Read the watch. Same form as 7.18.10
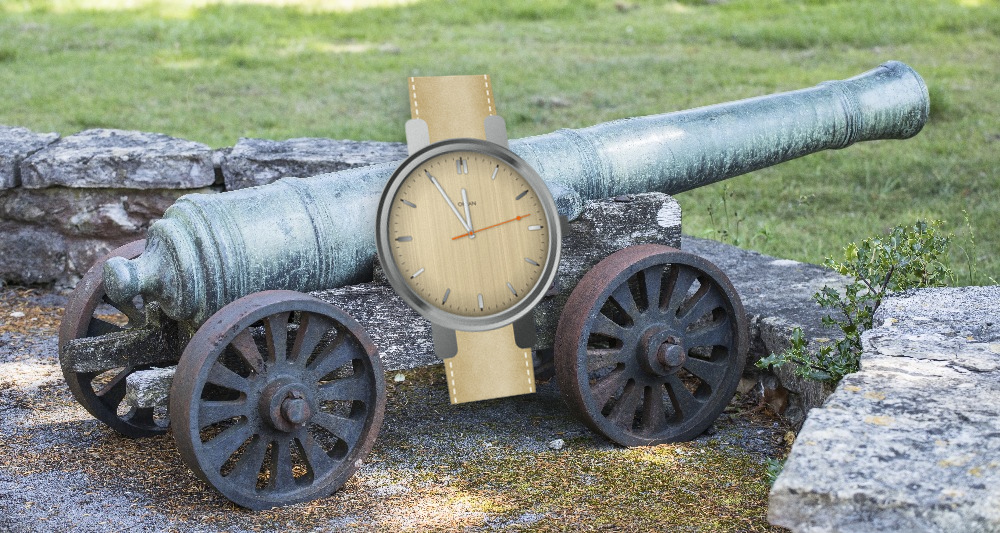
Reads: 11.55.13
